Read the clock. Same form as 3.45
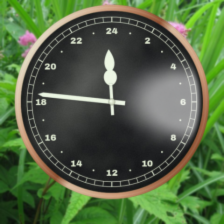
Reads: 23.46
